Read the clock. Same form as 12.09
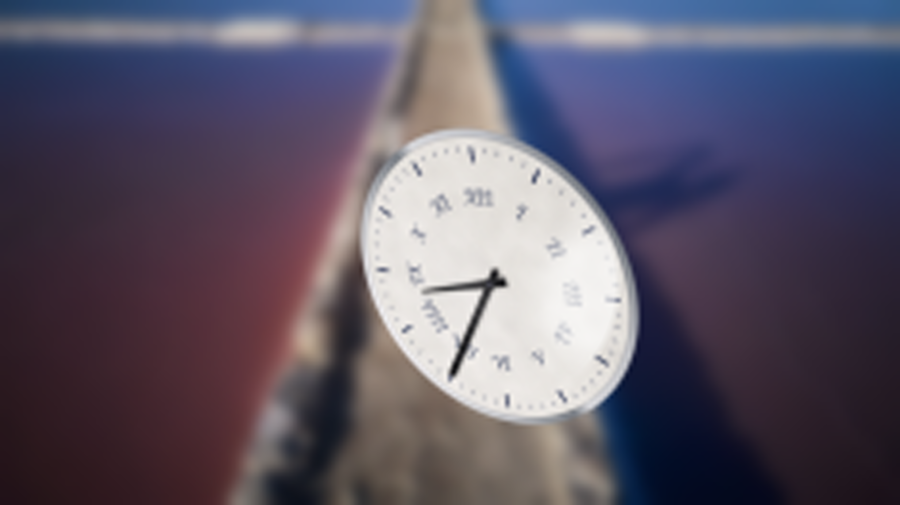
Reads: 8.35
